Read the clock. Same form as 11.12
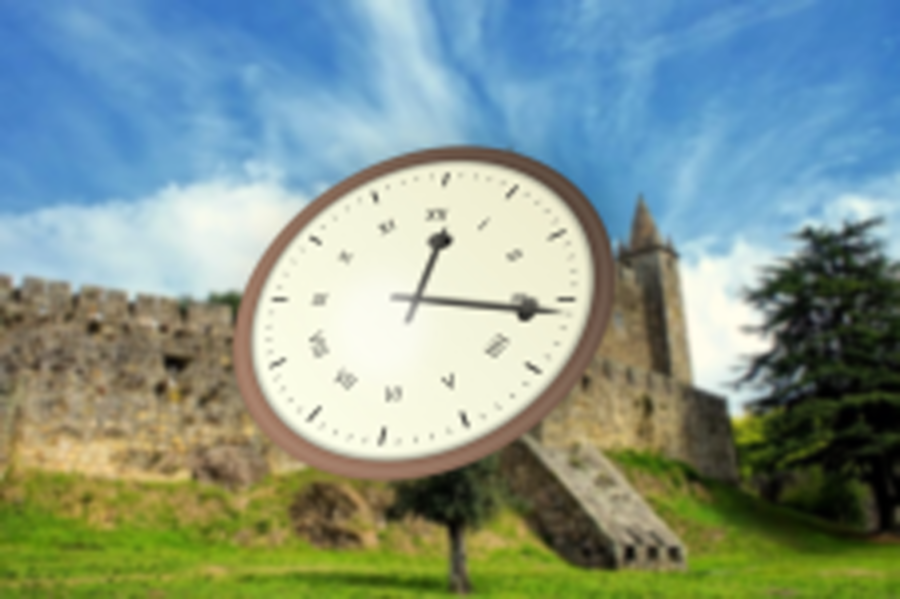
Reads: 12.16
